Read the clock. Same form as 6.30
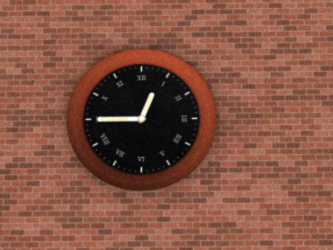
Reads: 12.45
